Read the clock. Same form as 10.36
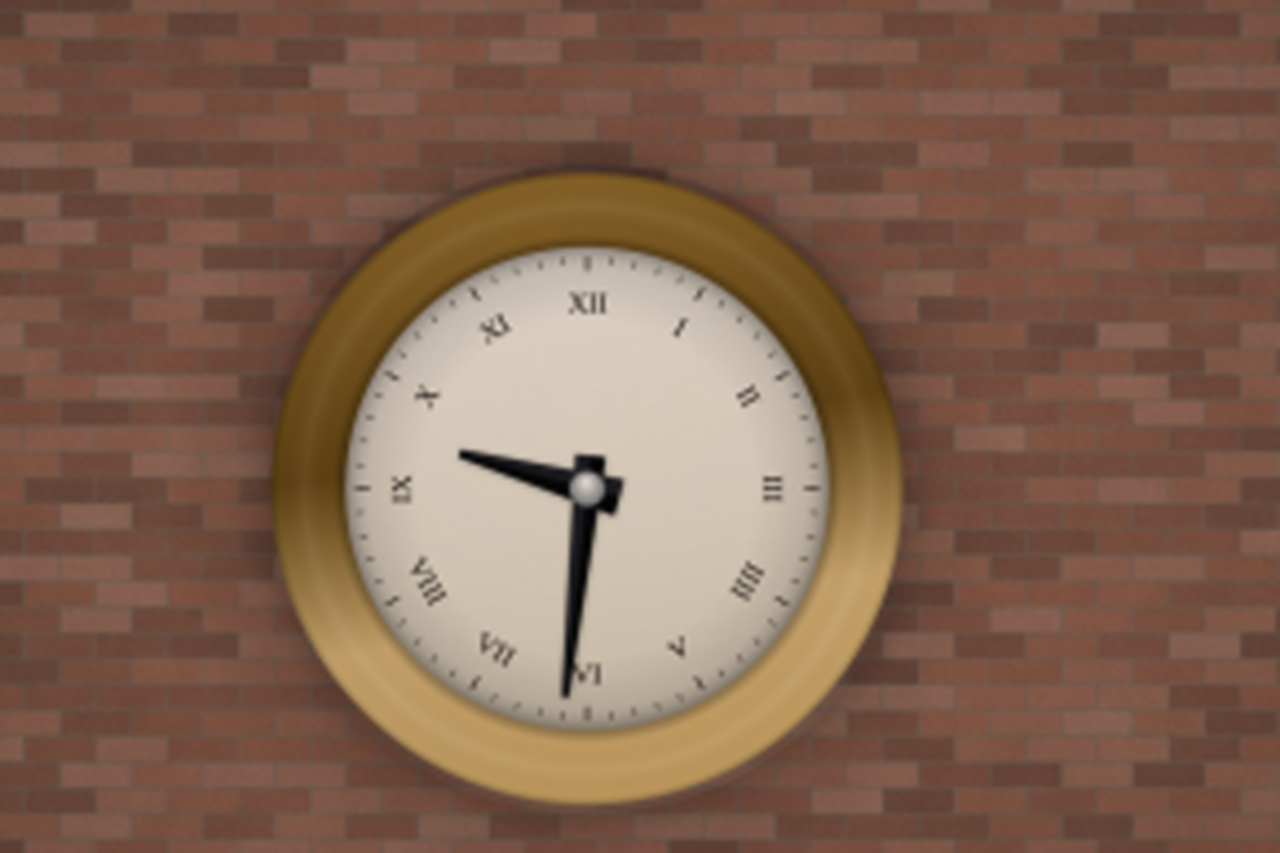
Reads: 9.31
